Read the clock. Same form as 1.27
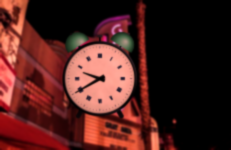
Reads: 9.40
